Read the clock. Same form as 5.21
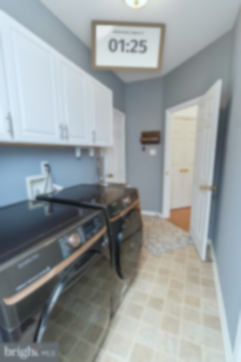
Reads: 1.25
